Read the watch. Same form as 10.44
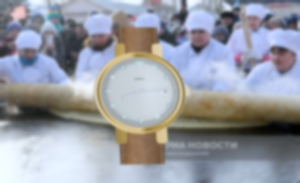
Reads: 8.14
